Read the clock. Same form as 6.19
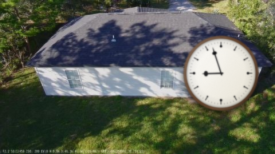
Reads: 8.57
